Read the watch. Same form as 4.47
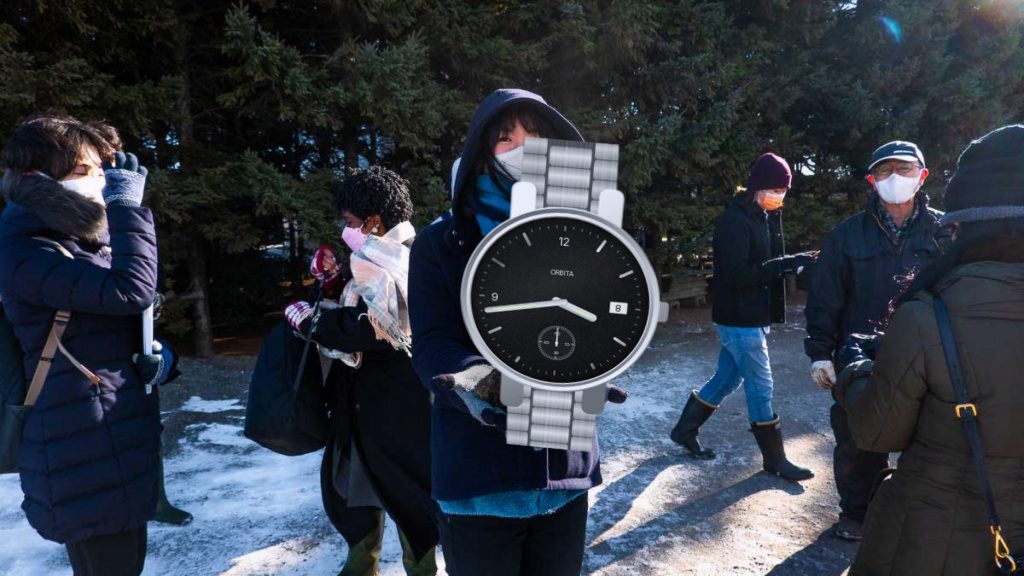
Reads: 3.43
